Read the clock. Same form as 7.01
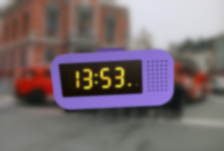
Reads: 13.53
